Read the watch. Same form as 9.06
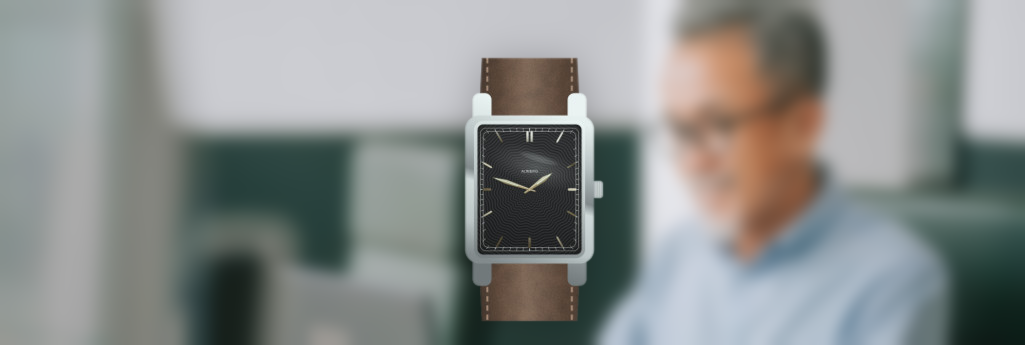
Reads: 1.48
